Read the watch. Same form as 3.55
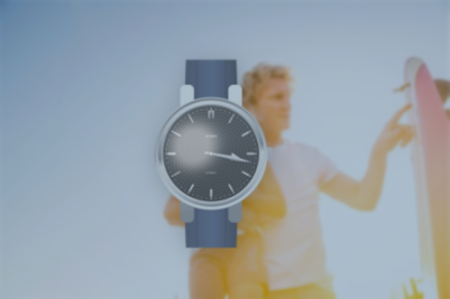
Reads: 3.17
